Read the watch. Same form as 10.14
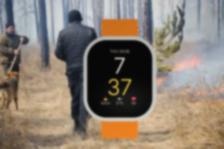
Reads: 7.37
